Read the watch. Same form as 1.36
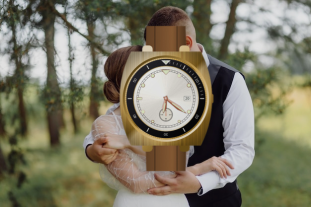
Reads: 6.21
